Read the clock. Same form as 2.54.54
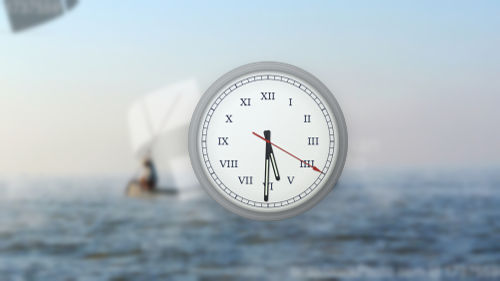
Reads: 5.30.20
